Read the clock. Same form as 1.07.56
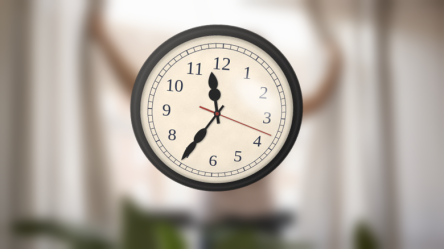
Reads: 11.35.18
